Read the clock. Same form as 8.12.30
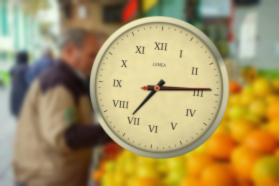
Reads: 7.14.14
